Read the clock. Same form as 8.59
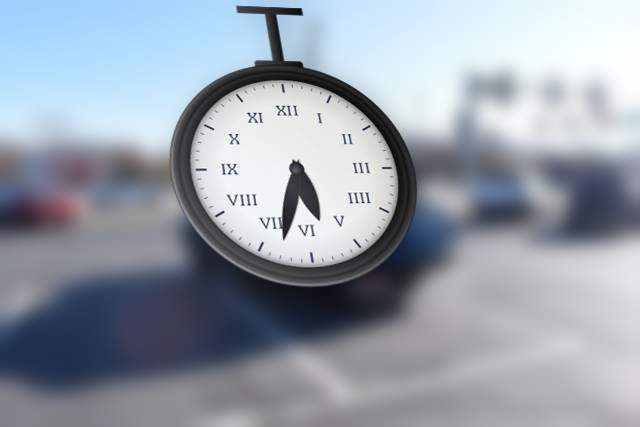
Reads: 5.33
